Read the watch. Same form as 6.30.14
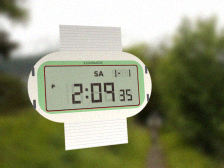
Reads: 2.09.35
